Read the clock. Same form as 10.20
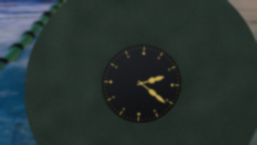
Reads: 2.21
